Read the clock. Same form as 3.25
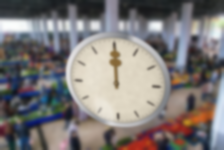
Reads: 12.00
